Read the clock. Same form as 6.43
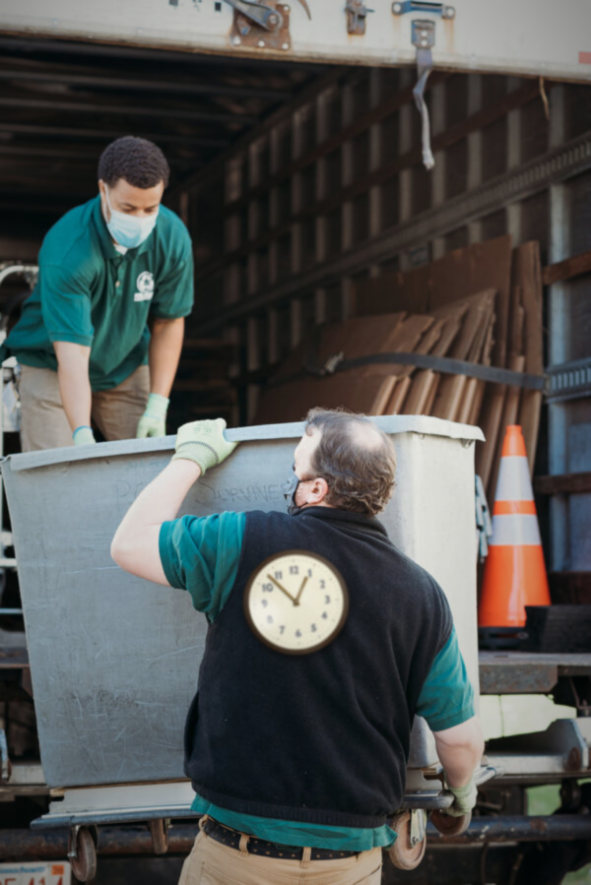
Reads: 12.53
